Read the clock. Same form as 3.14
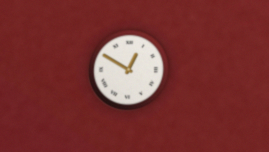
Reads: 12.50
